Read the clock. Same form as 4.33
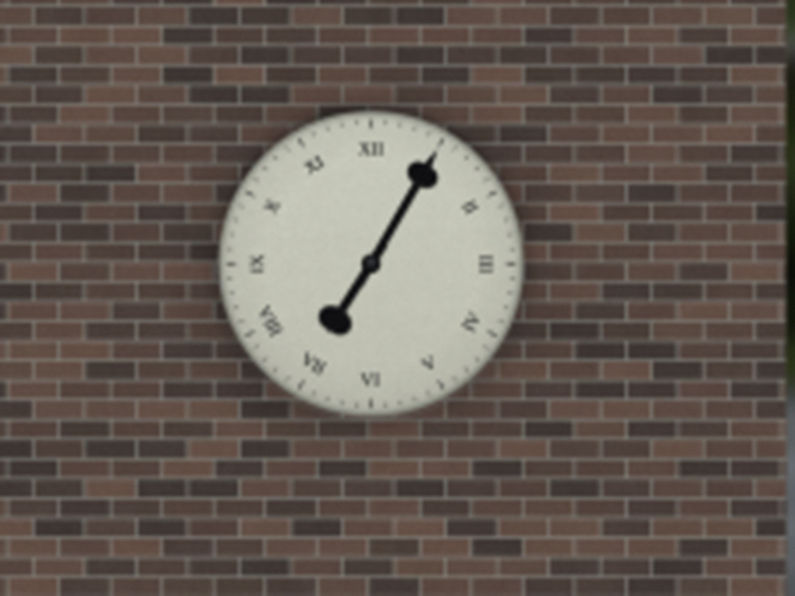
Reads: 7.05
